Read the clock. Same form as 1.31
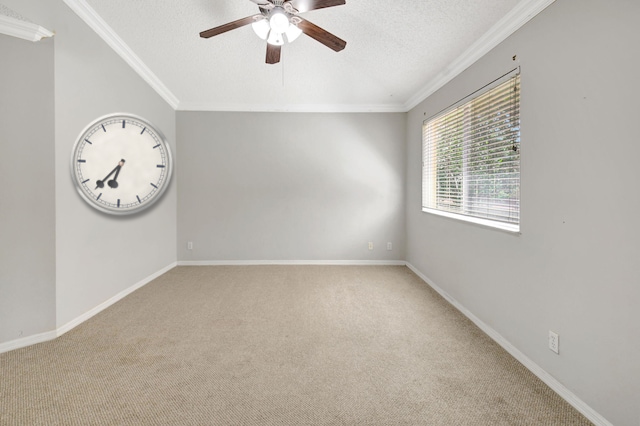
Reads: 6.37
